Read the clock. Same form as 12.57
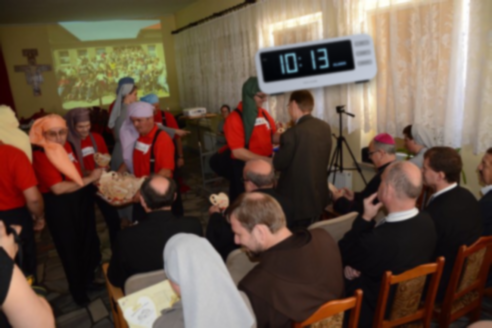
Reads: 10.13
